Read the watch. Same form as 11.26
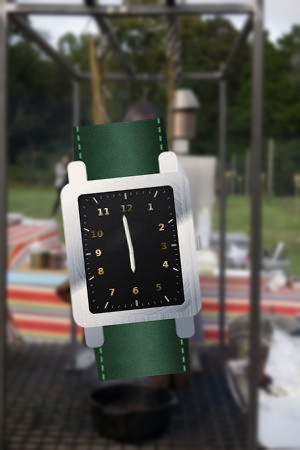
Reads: 5.59
